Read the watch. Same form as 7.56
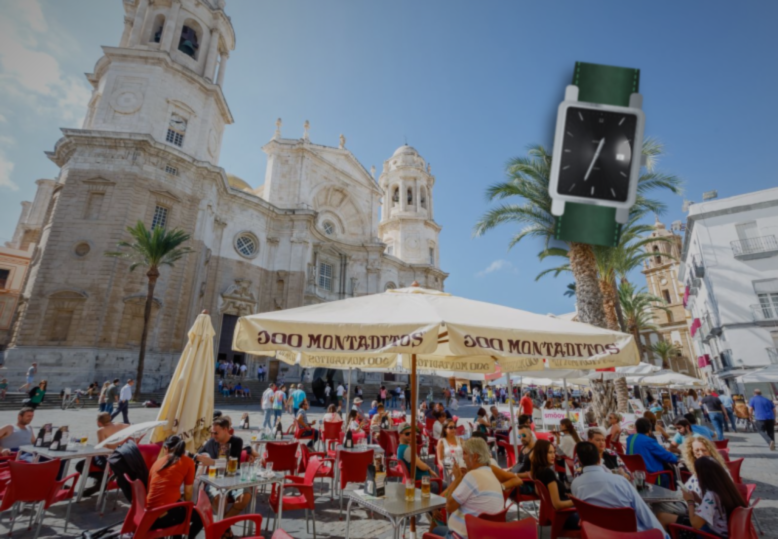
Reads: 12.33
